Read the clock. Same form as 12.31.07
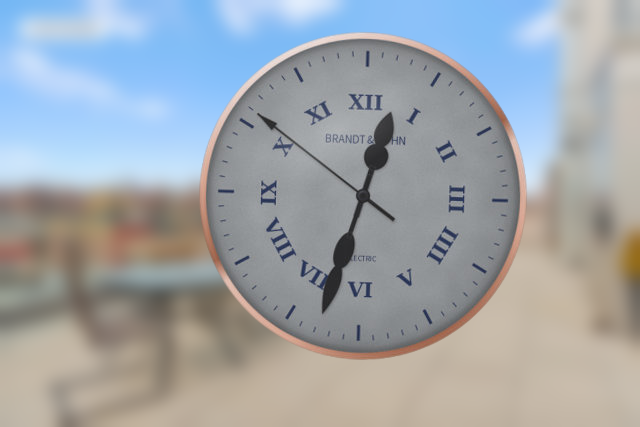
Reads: 12.32.51
